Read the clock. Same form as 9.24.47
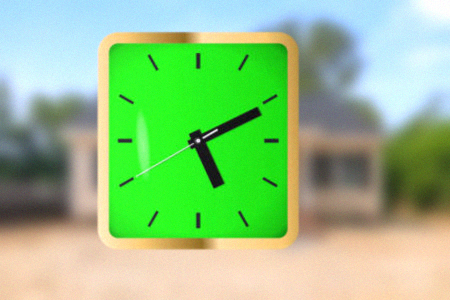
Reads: 5.10.40
